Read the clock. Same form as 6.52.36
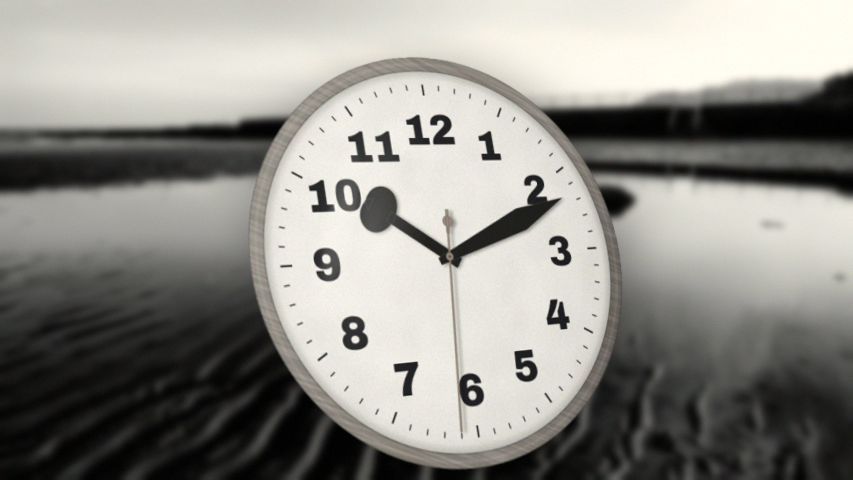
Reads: 10.11.31
